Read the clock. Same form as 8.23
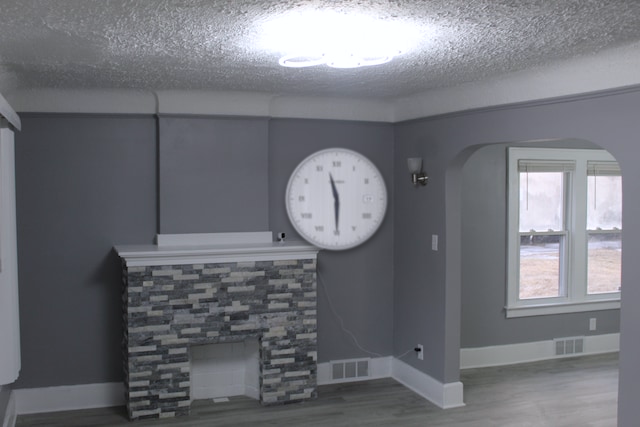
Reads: 11.30
